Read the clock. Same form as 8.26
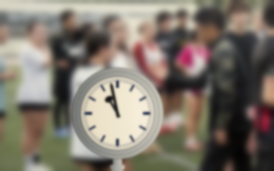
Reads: 10.58
